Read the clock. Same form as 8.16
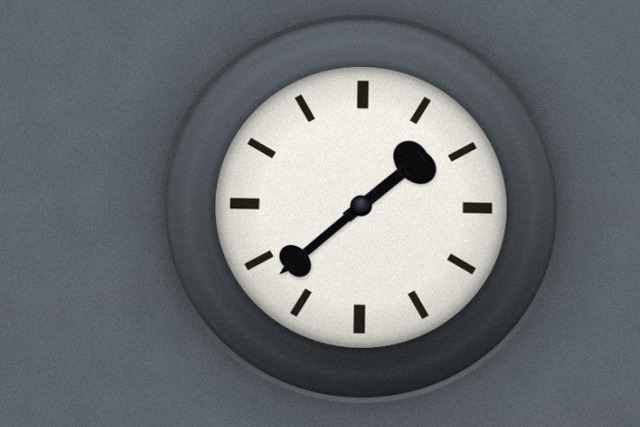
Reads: 1.38
